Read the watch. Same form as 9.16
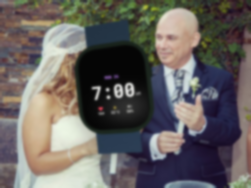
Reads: 7.00
